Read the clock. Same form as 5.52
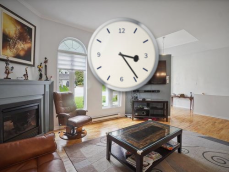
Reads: 3.24
